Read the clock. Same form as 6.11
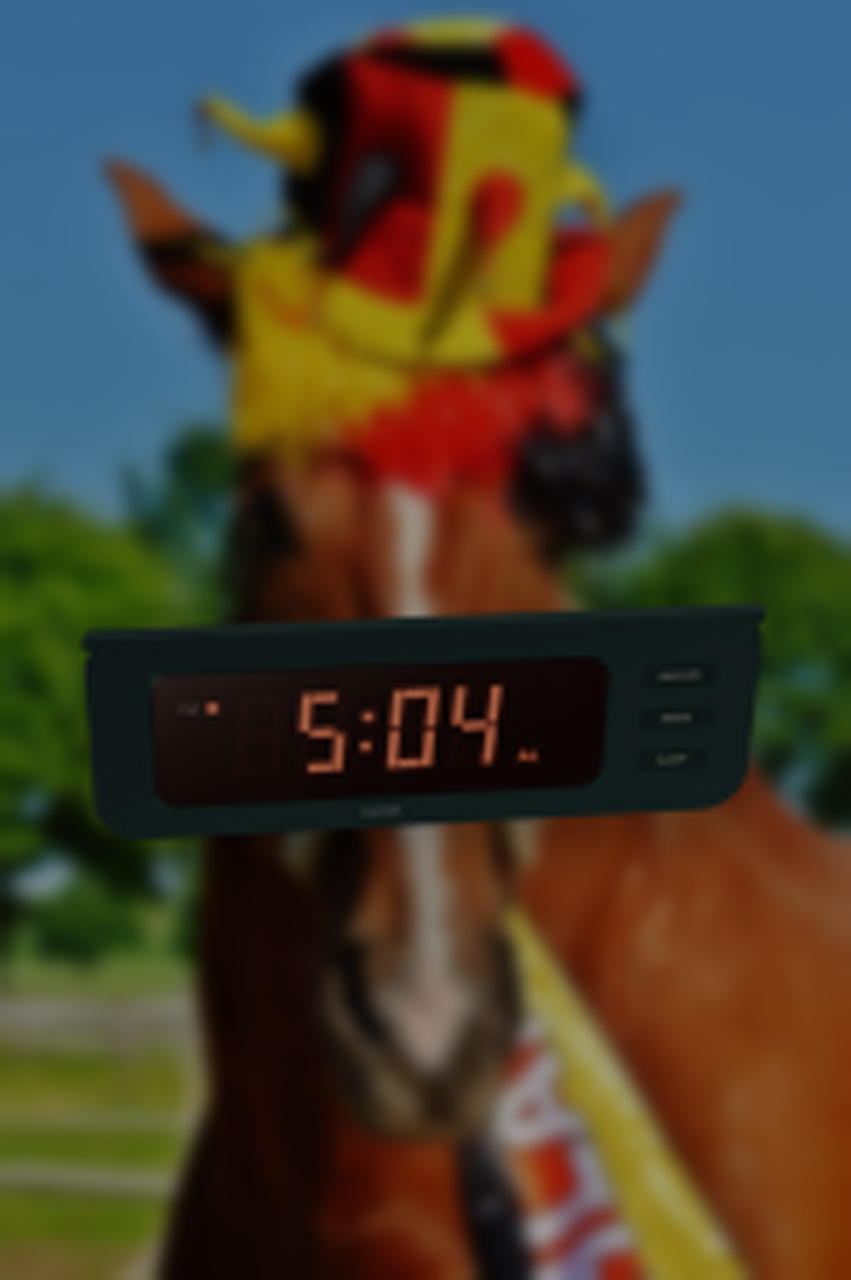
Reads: 5.04
